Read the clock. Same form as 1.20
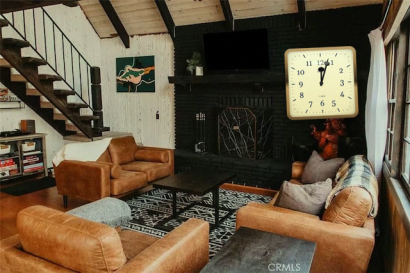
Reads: 12.03
